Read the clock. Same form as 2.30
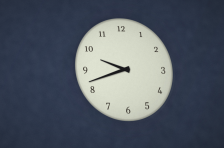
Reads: 9.42
